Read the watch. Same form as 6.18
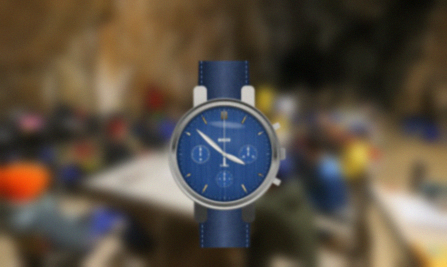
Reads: 3.52
